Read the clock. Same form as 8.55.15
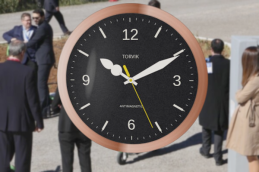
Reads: 10.10.26
